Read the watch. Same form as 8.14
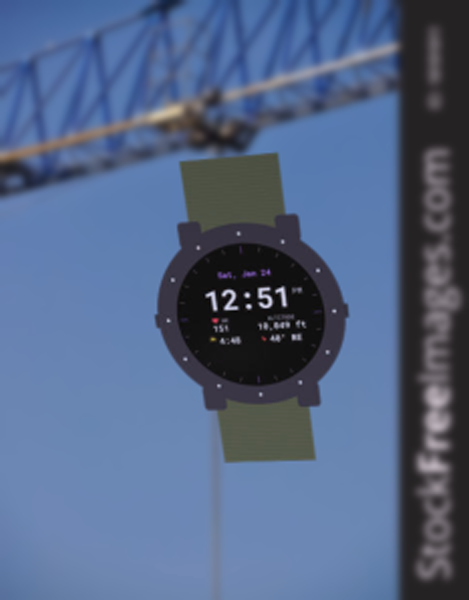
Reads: 12.51
